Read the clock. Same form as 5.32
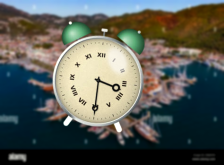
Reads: 3.30
